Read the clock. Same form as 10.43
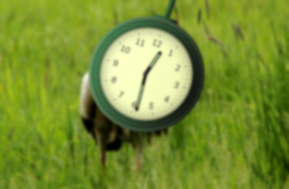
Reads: 12.29
